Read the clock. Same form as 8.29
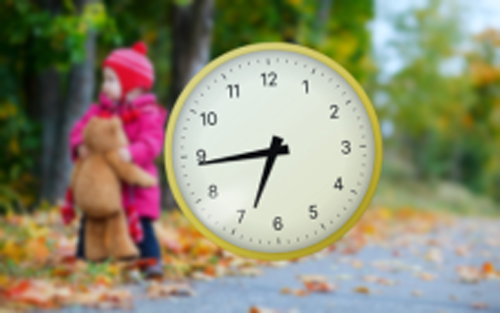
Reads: 6.44
